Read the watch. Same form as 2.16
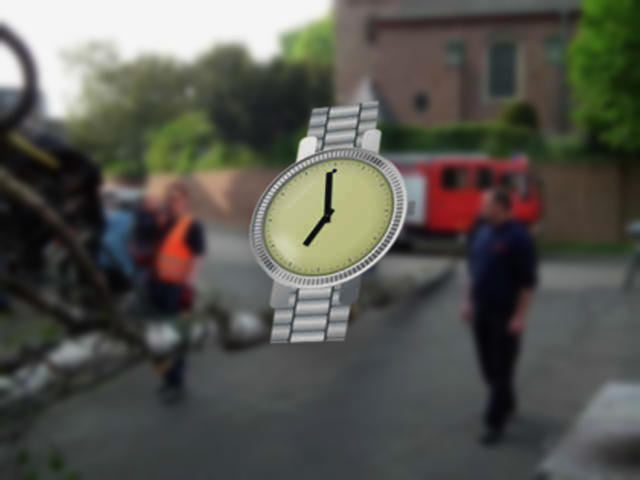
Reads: 6.59
